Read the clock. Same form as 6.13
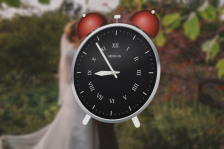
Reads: 8.54
